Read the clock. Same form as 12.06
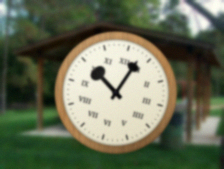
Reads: 10.03
